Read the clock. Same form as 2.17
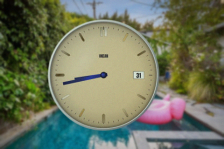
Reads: 8.43
